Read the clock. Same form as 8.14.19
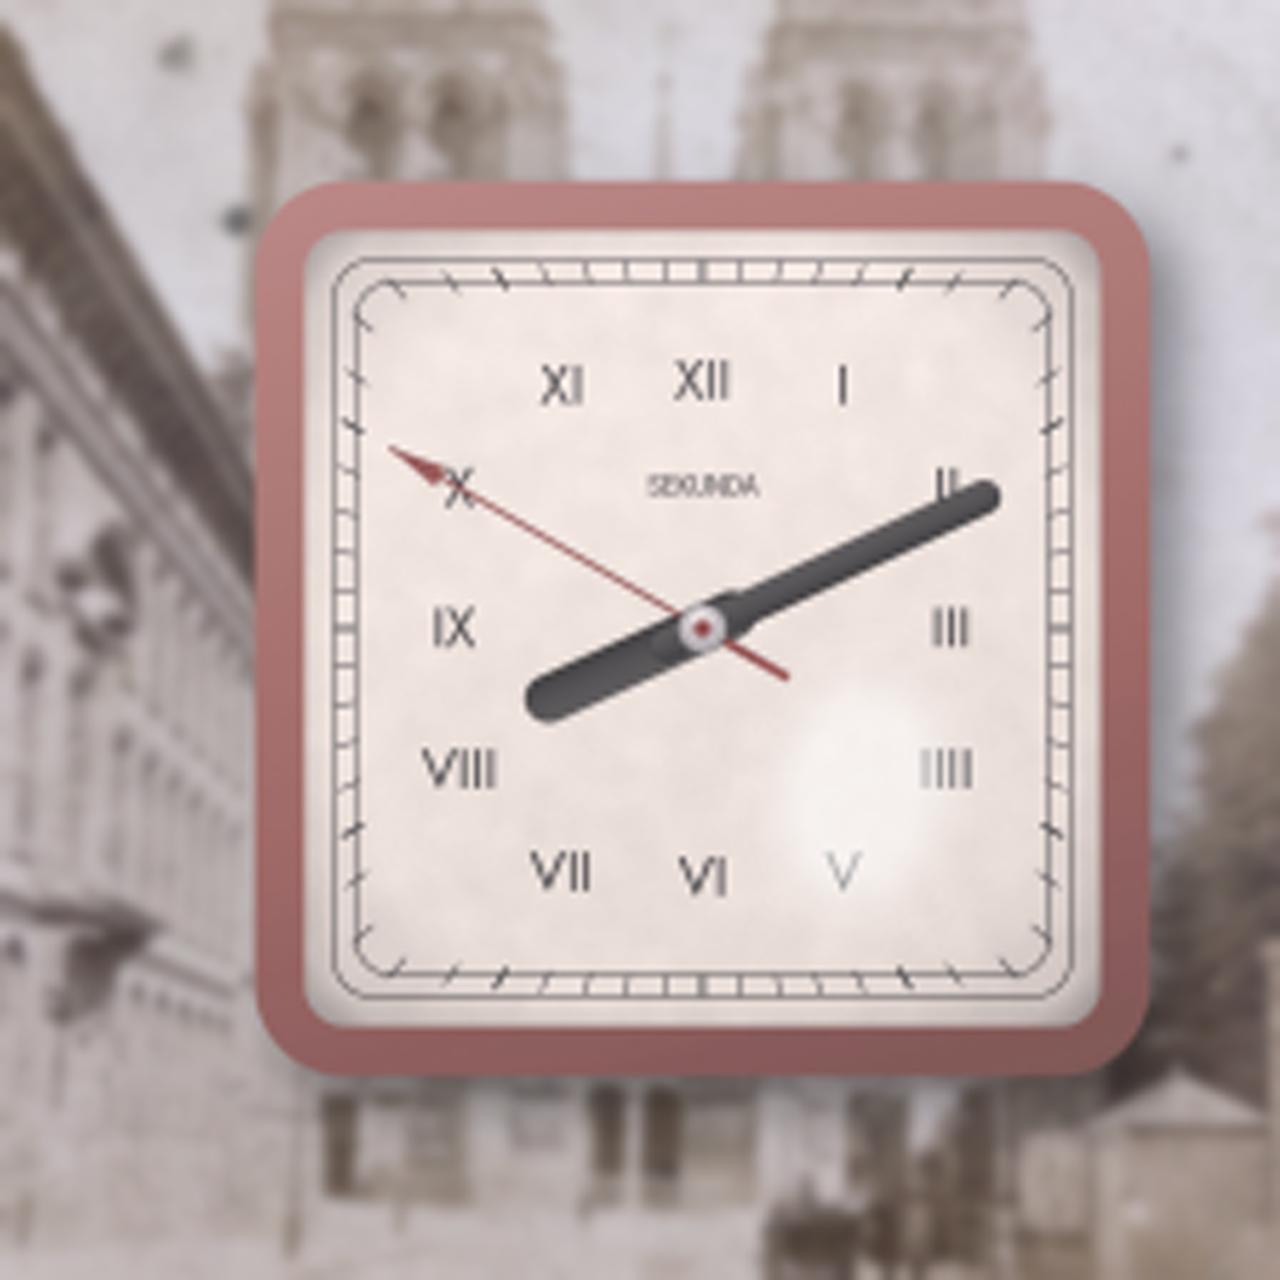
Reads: 8.10.50
